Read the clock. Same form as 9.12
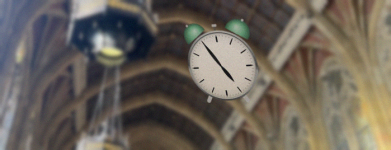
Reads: 4.55
